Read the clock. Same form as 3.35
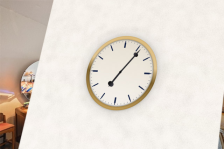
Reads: 7.06
